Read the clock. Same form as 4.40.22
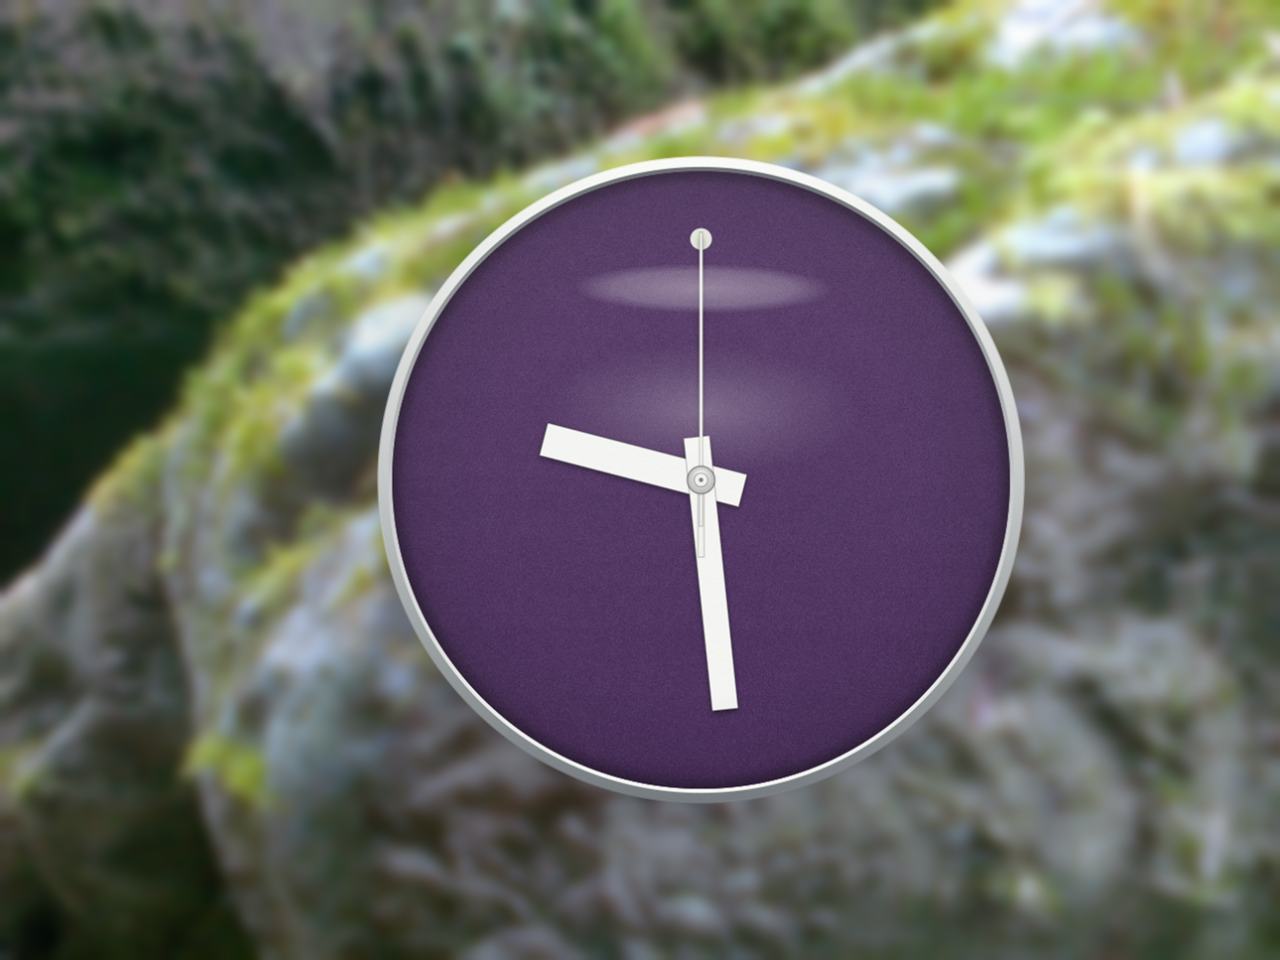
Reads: 9.29.00
